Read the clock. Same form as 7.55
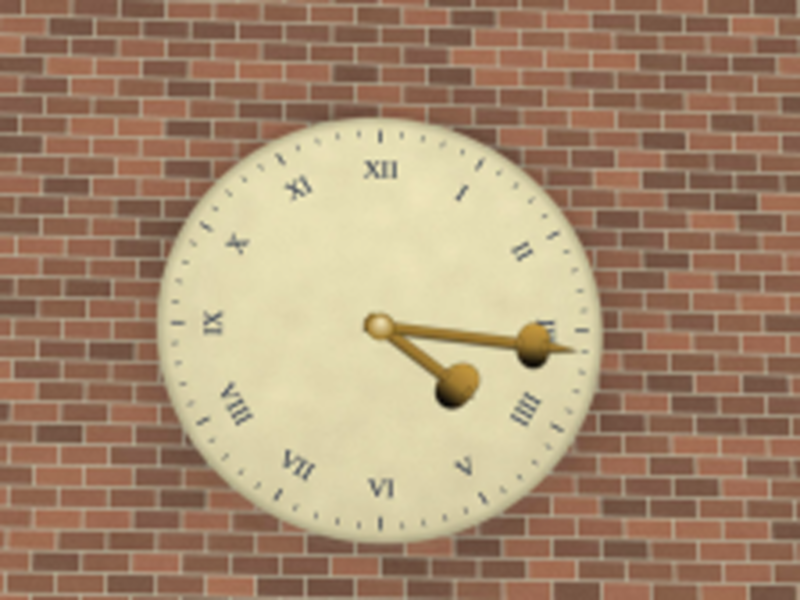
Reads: 4.16
